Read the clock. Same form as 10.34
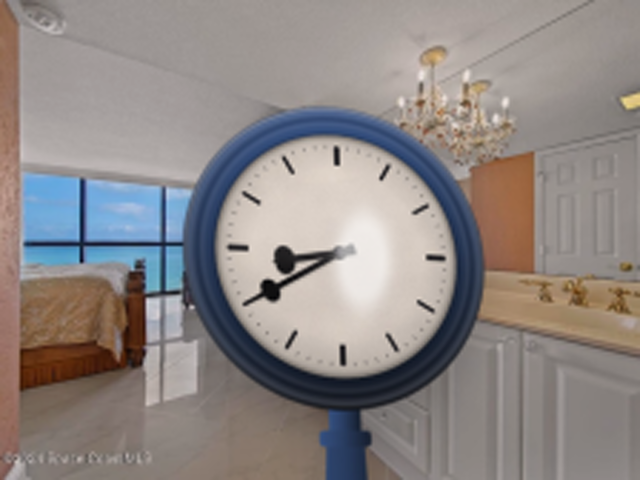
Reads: 8.40
